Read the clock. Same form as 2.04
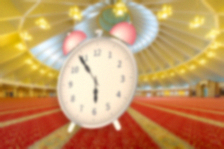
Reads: 5.54
